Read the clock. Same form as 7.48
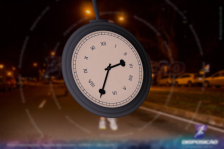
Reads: 2.35
